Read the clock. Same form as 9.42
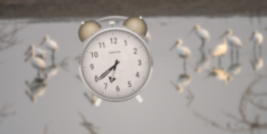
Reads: 6.39
